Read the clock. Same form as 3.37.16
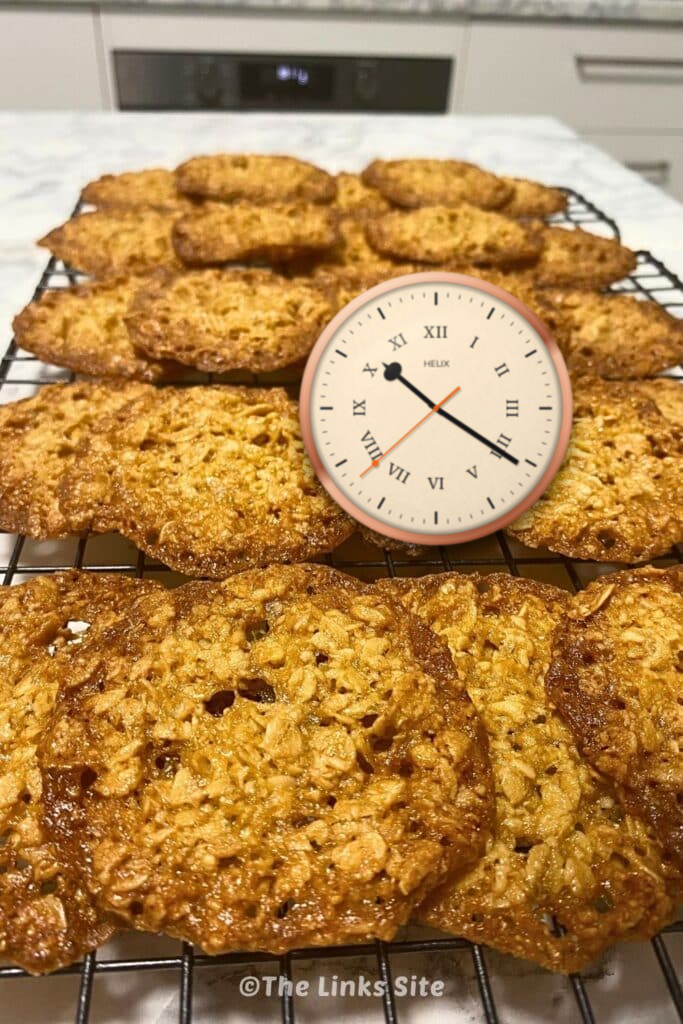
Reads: 10.20.38
